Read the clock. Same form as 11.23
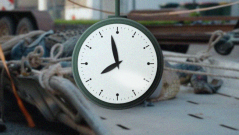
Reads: 7.58
